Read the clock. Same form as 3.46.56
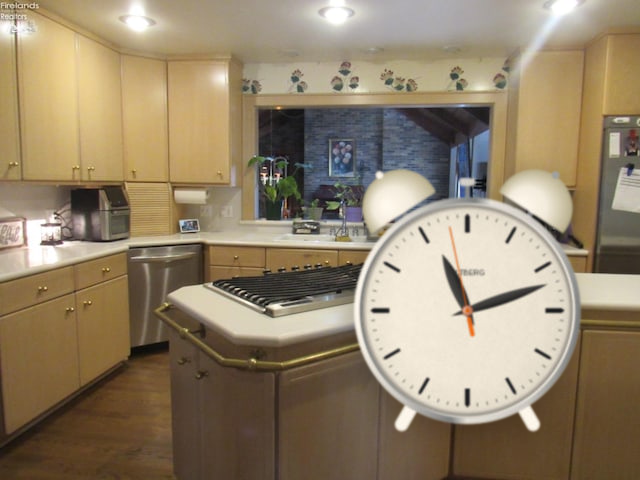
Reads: 11.11.58
